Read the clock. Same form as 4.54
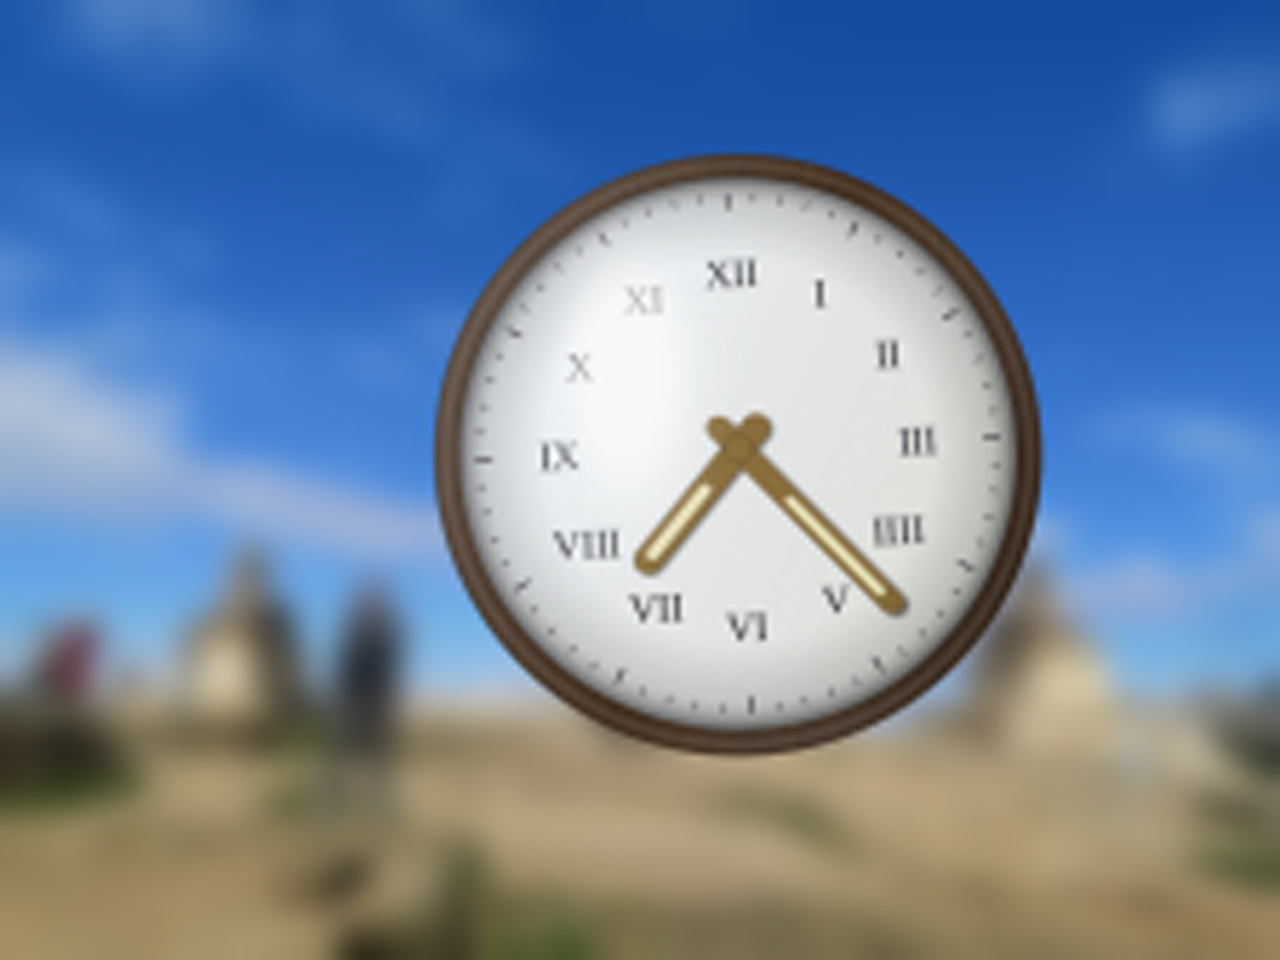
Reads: 7.23
